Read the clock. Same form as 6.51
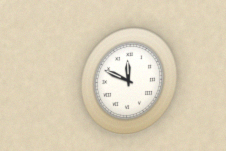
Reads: 11.49
